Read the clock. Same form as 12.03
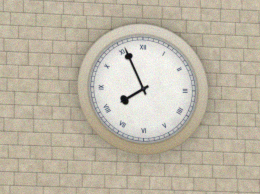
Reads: 7.56
